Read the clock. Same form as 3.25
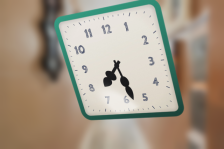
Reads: 7.28
